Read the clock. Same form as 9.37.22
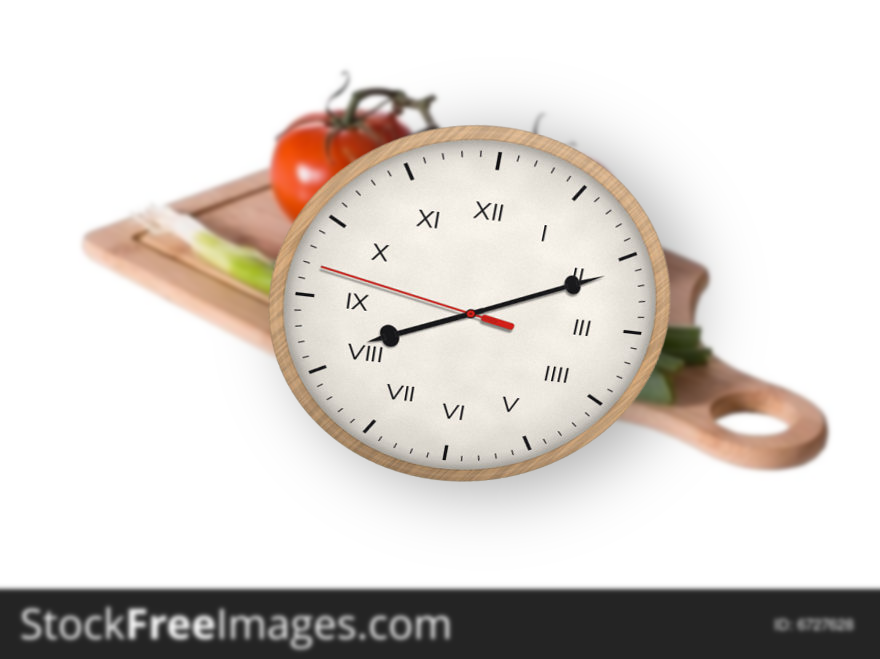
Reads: 8.10.47
